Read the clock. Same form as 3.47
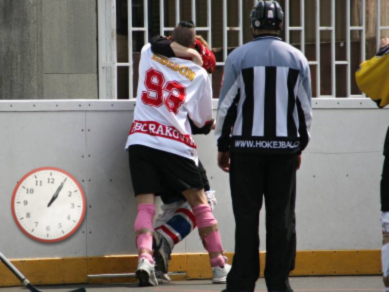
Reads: 1.05
